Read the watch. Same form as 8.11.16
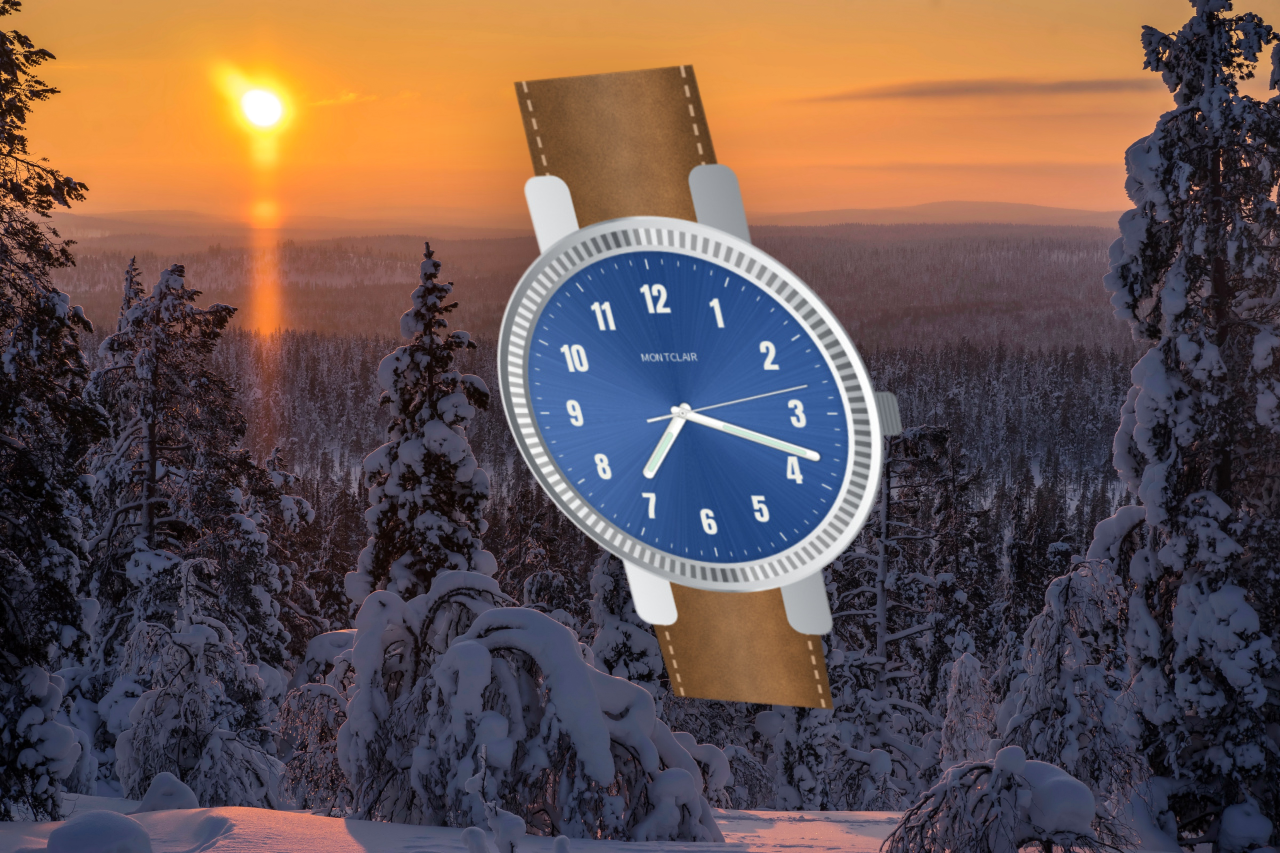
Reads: 7.18.13
